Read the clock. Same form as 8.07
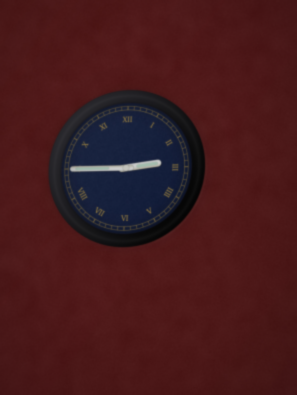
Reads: 2.45
